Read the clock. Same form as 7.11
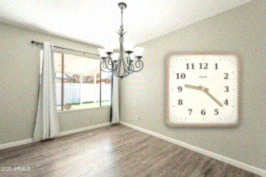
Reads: 9.22
